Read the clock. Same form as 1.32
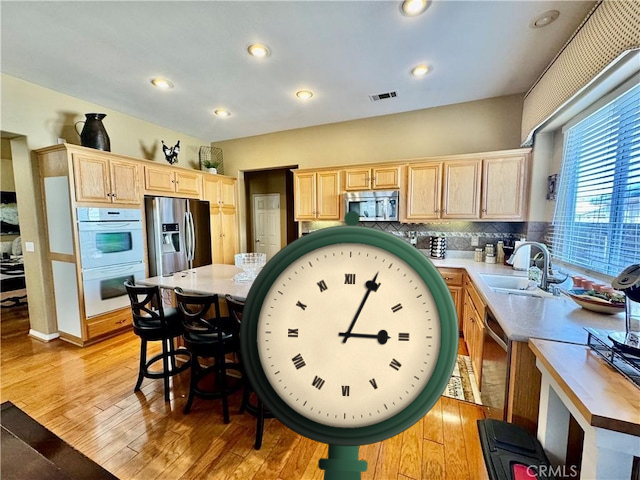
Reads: 3.04
